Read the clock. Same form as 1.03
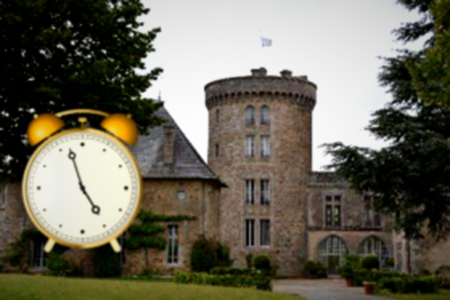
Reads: 4.57
